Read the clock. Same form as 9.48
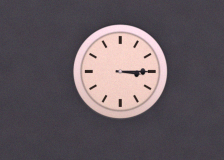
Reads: 3.15
